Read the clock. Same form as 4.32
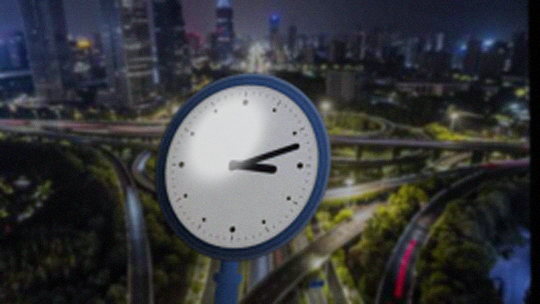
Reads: 3.12
